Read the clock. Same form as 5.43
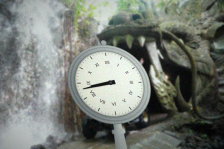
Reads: 8.43
